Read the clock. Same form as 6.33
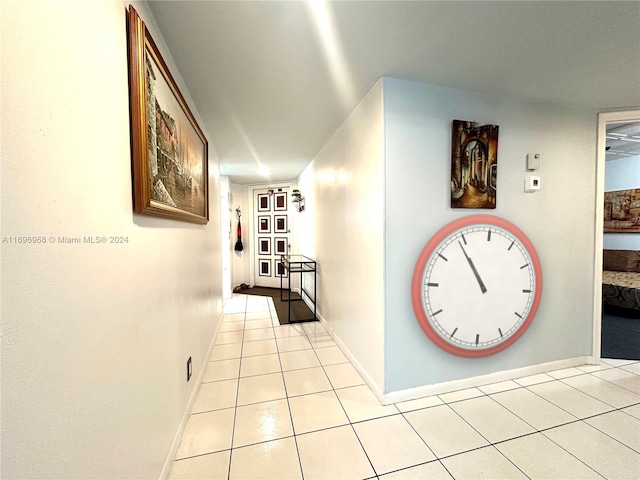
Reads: 10.54
